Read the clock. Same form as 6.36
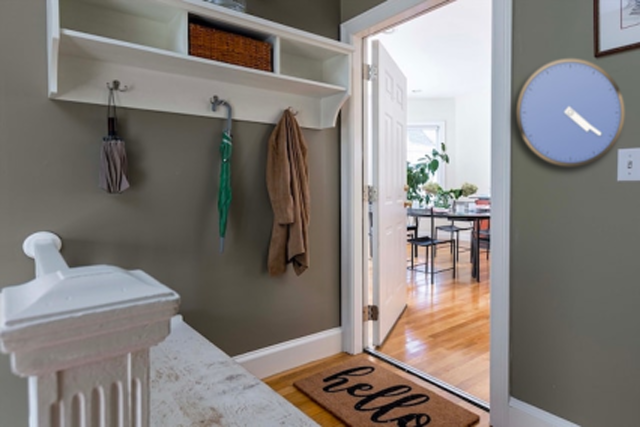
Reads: 4.21
